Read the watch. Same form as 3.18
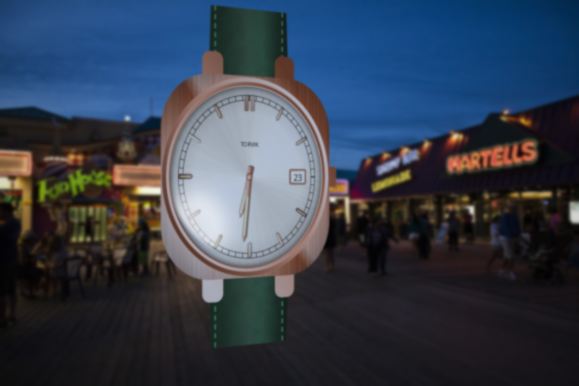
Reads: 6.31
